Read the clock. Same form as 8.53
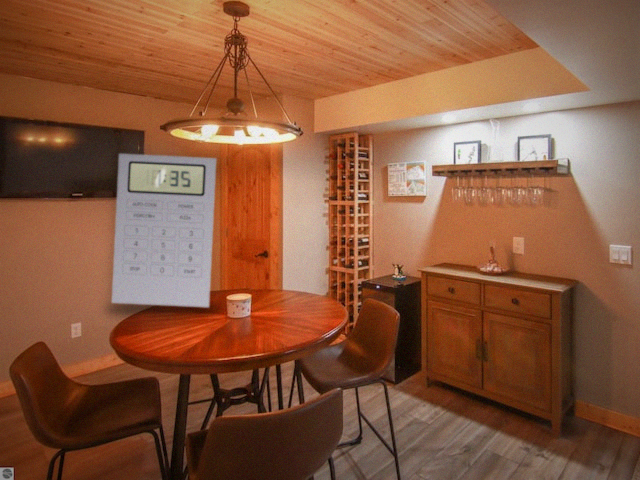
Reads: 1.35
